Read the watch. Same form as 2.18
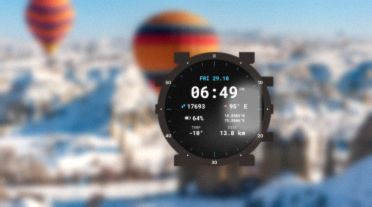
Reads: 6.49
